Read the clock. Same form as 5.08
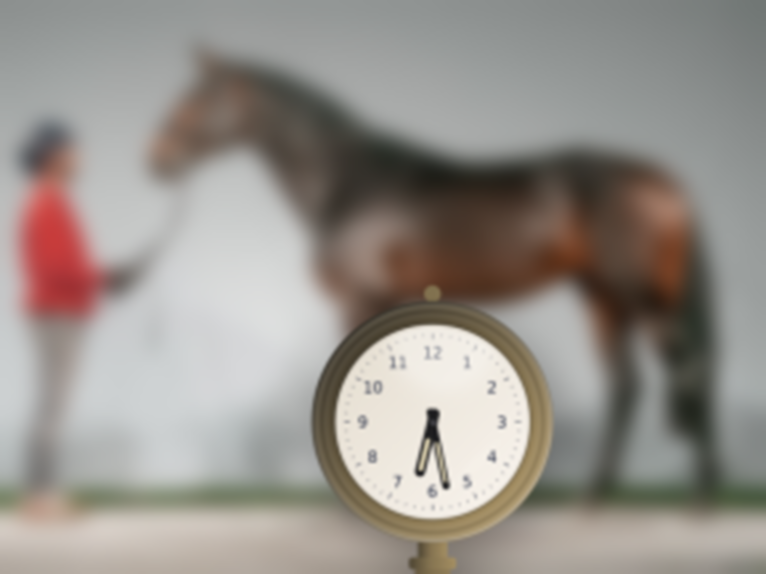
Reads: 6.28
